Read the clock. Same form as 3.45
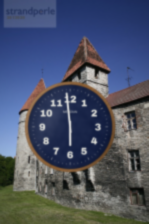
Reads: 5.59
